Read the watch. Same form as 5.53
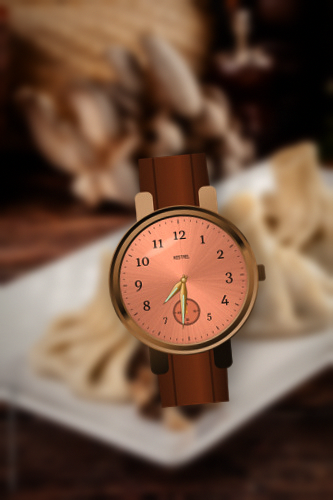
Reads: 7.31
